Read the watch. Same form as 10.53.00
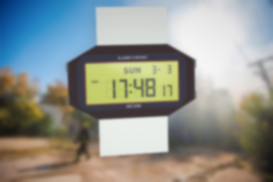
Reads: 17.48.17
